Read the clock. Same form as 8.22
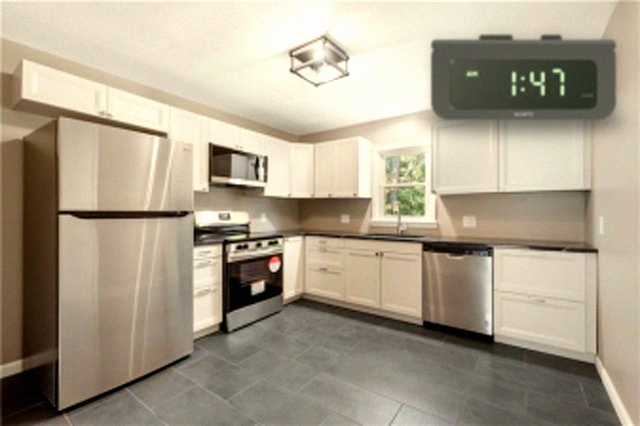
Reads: 1.47
